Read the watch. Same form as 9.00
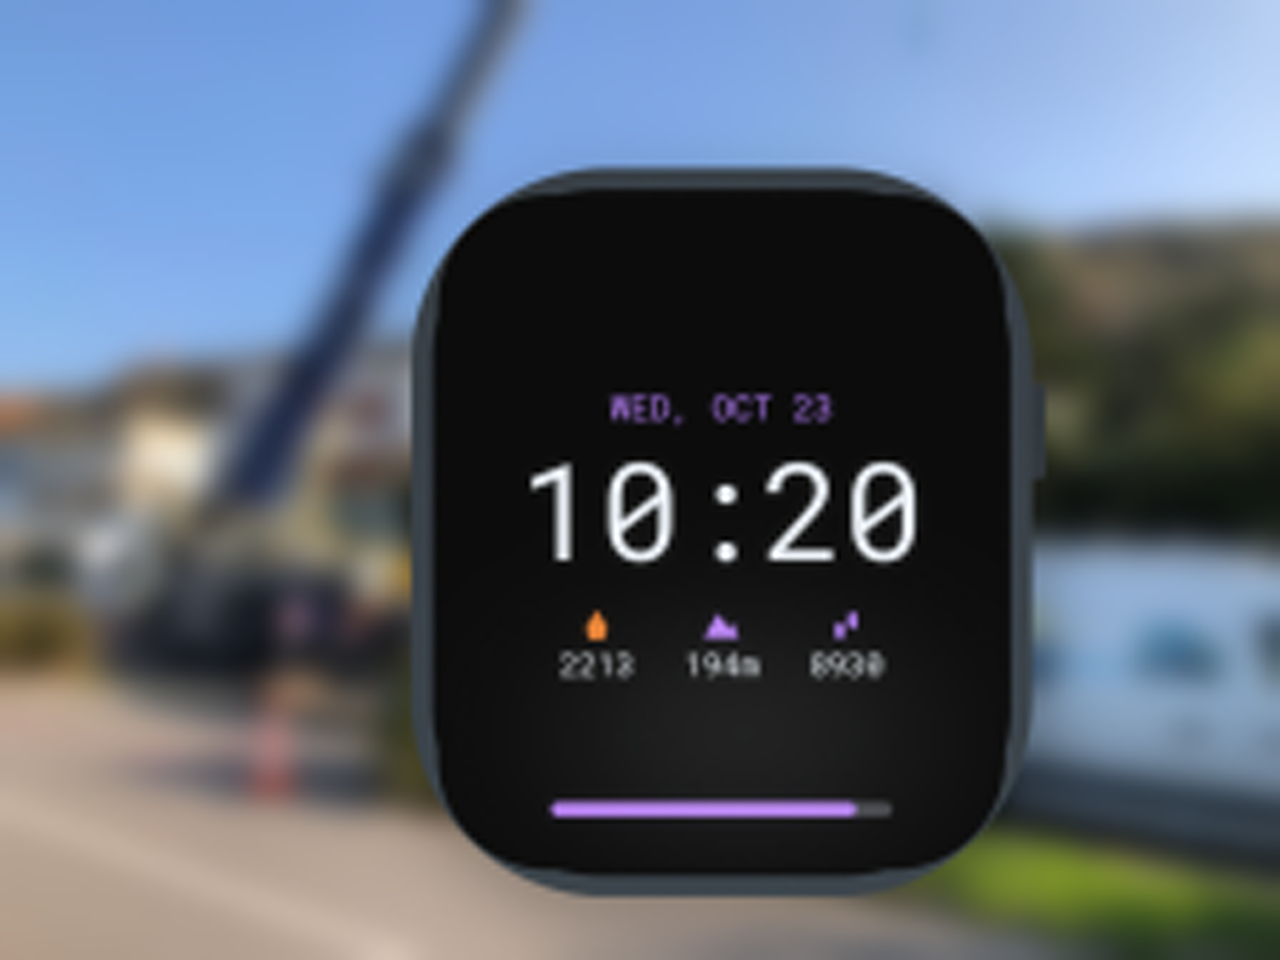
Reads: 10.20
